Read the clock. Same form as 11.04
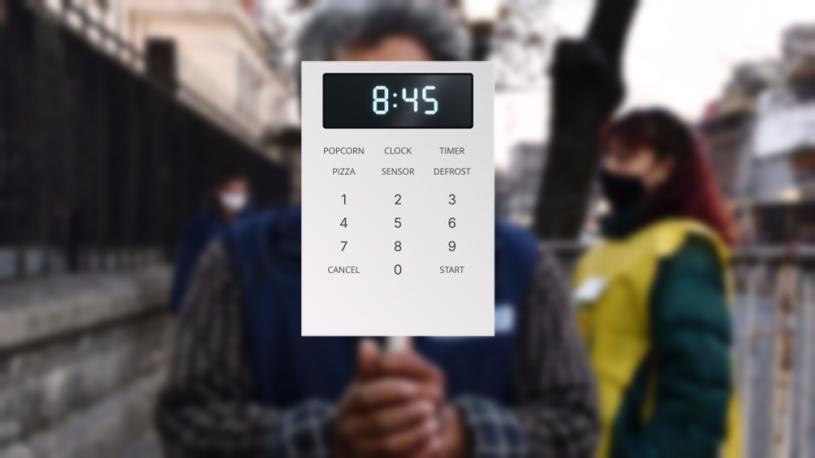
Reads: 8.45
